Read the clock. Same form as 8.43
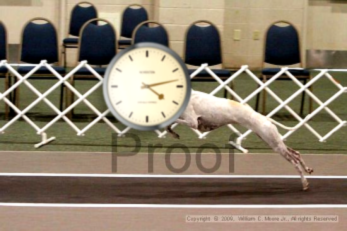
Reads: 4.13
